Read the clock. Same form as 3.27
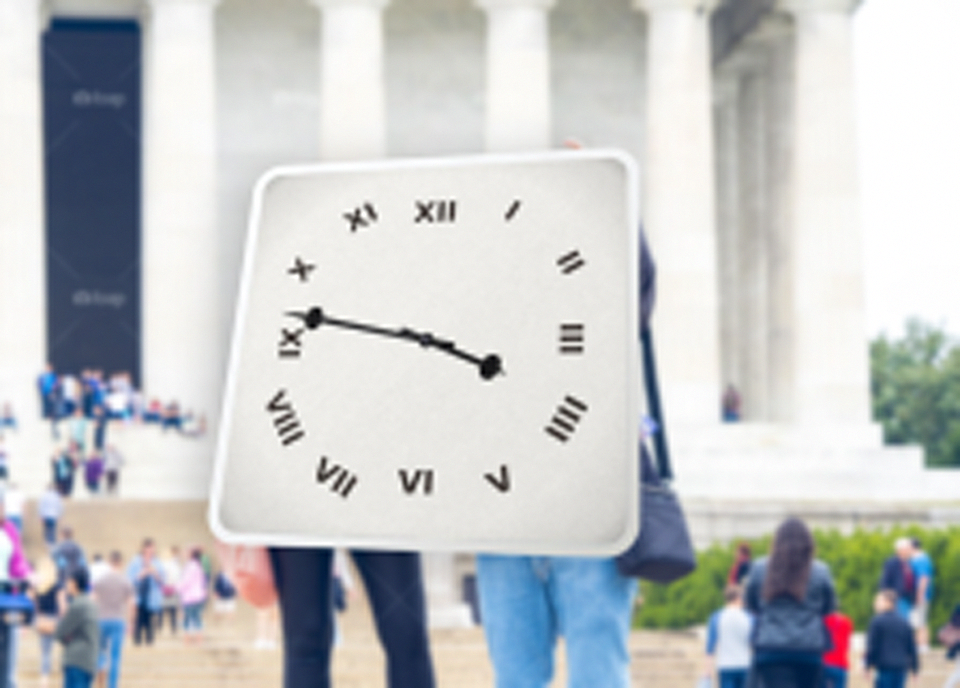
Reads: 3.47
